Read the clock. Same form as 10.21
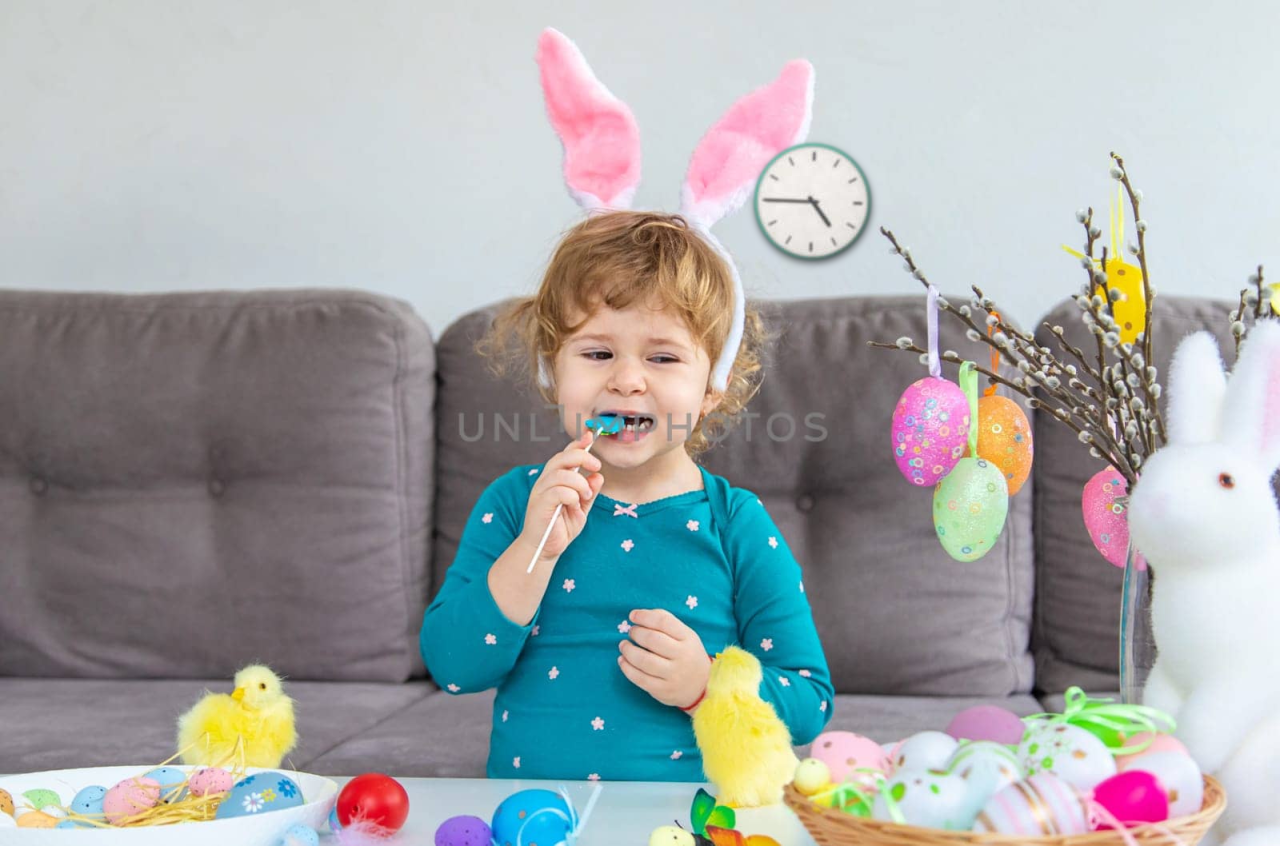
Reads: 4.45
